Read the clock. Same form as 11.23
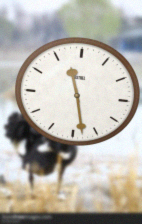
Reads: 11.28
